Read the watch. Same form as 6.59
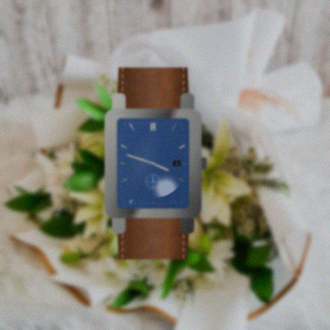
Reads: 3.48
